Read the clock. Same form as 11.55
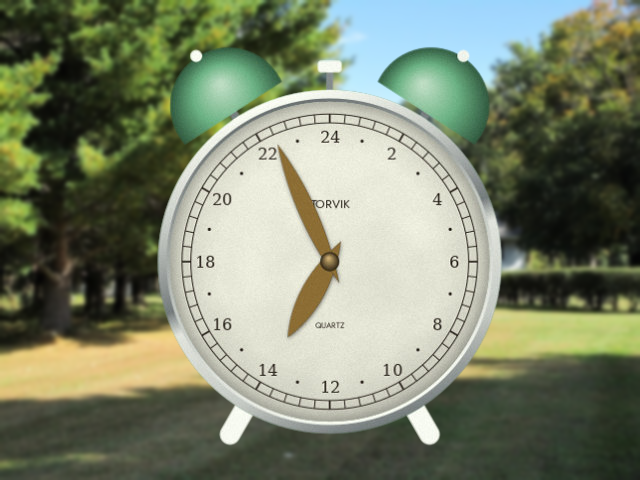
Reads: 13.56
